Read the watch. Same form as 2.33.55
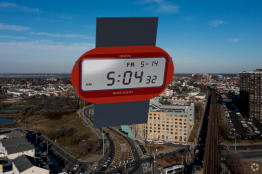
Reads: 5.04.32
